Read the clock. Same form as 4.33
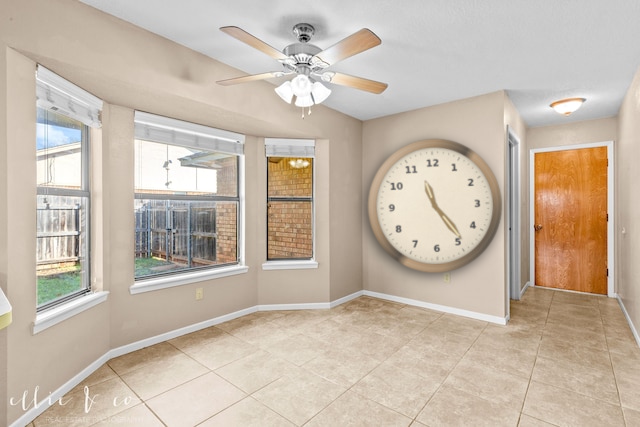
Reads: 11.24
